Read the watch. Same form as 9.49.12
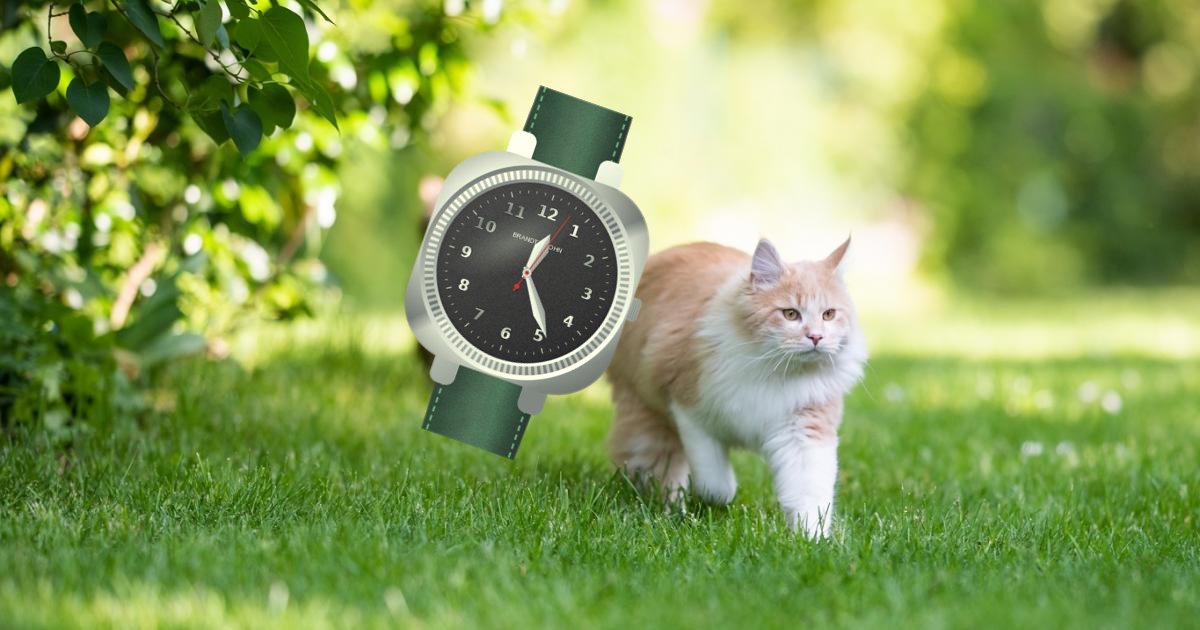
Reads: 12.24.03
